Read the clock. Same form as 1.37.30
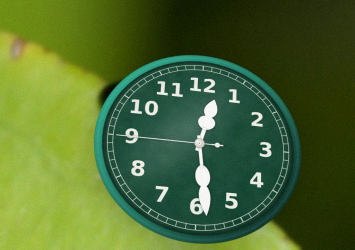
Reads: 12.28.45
